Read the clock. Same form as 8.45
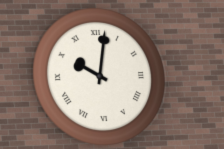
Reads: 10.02
